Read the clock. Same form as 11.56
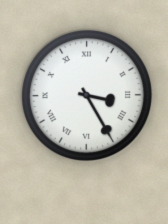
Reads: 3.25
